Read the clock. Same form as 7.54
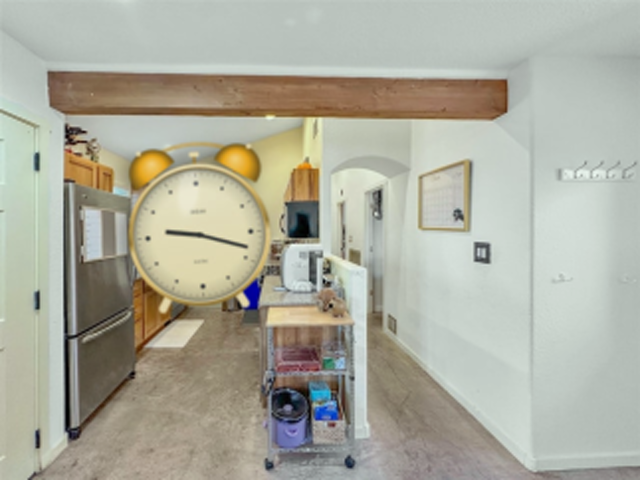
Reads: 9.18
